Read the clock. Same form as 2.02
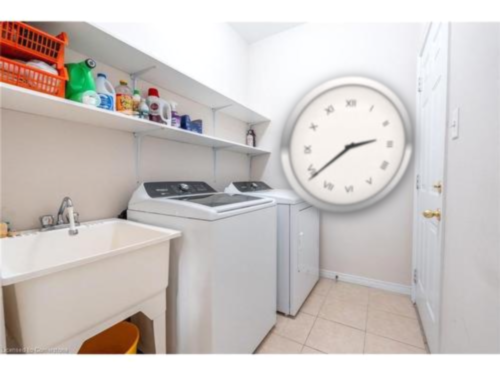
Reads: 2.39
